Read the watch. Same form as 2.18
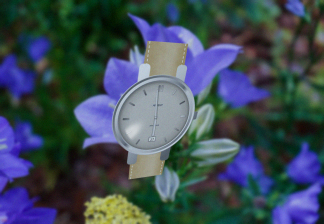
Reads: 5.59
